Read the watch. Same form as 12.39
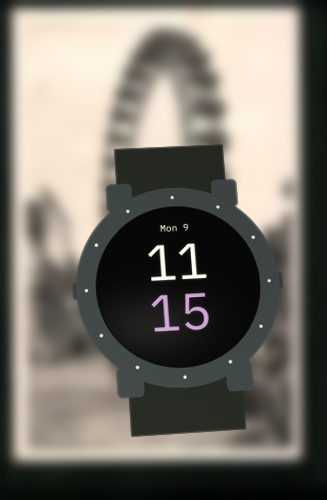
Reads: 11.15
